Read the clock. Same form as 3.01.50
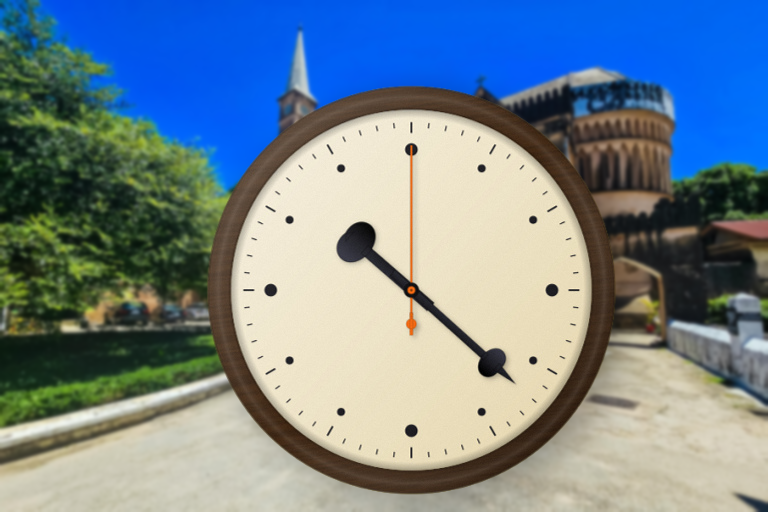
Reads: 10.22.00
